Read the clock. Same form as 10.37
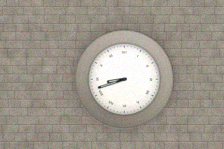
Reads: 8.42
